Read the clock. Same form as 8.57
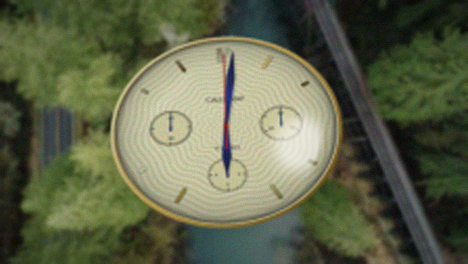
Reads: 6.01
